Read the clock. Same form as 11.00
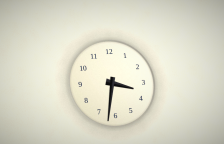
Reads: 3.32
